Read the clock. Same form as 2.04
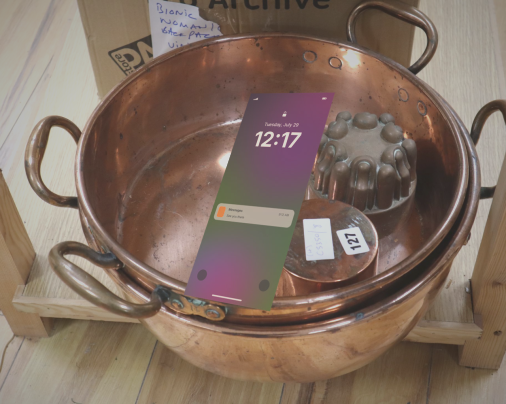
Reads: 12.17
